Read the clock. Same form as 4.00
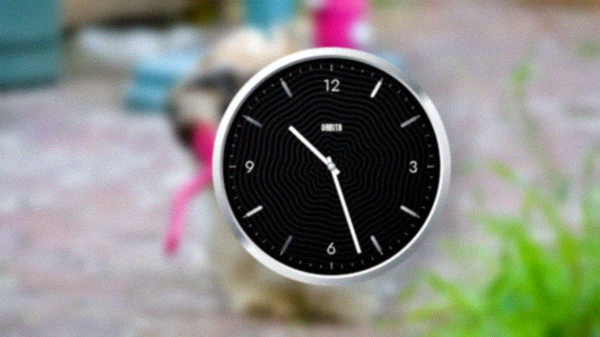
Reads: 10.27
